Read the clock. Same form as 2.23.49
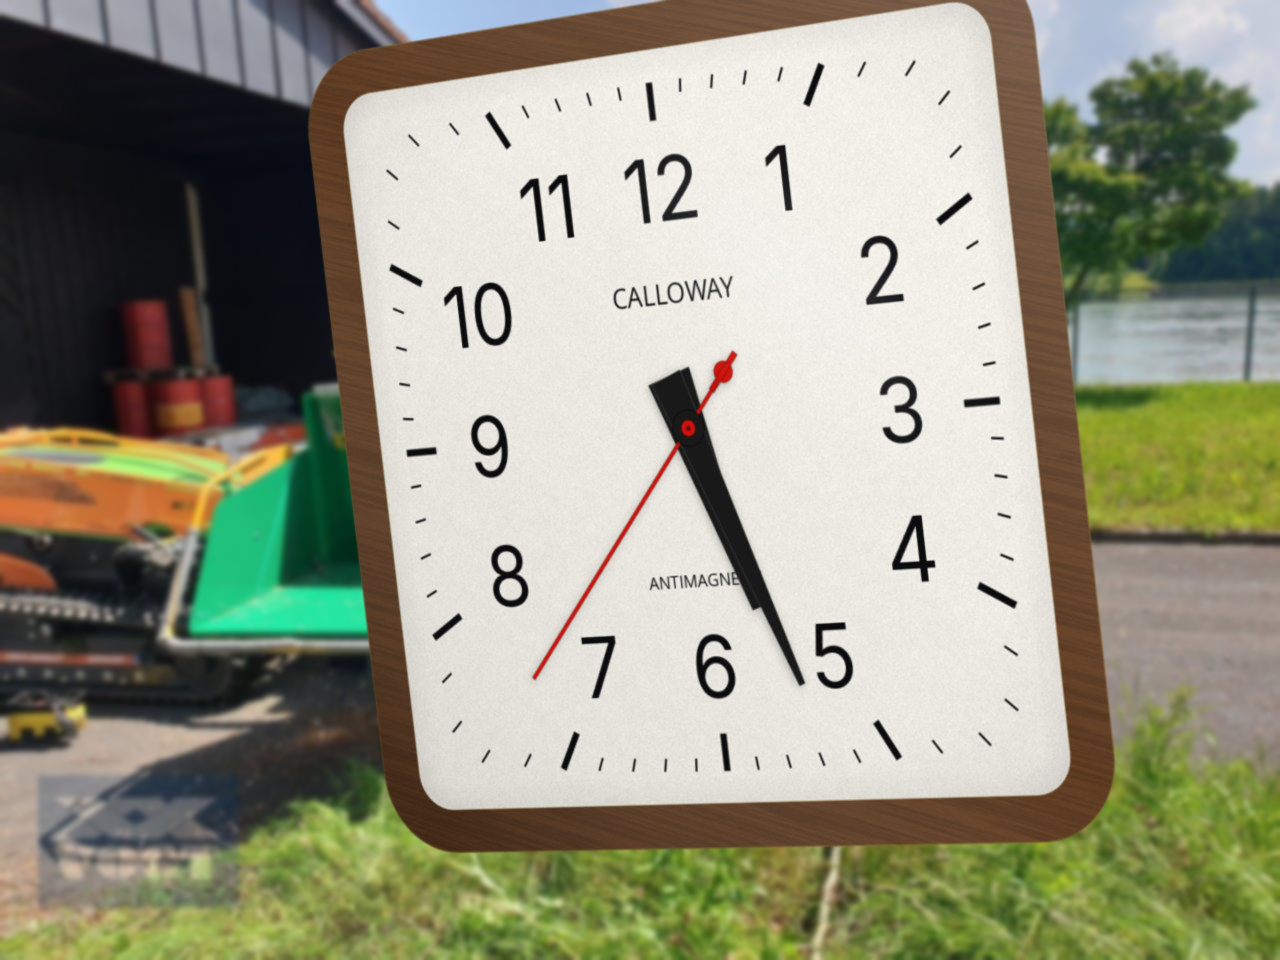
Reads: 5.26.37
